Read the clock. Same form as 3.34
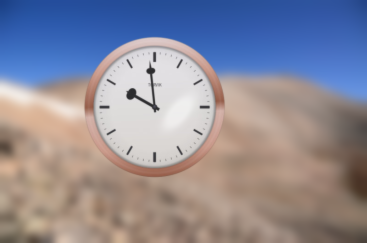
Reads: 9.59
